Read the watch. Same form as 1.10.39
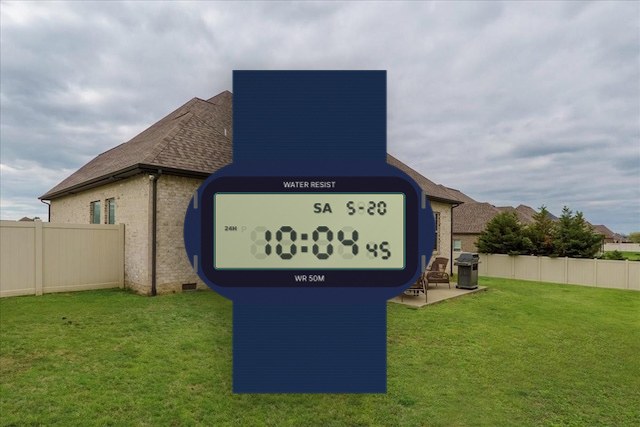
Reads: 10.04.45
